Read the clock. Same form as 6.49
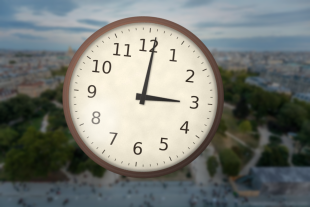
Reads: 3.01
